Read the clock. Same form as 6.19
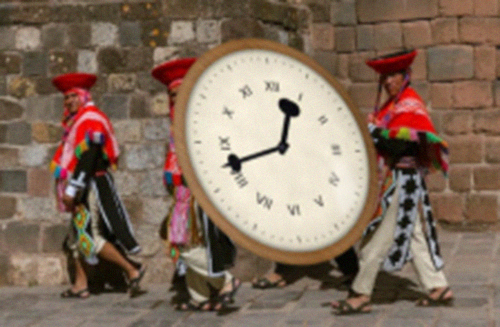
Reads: 12.42
